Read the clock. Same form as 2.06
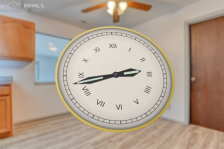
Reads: 2.43
